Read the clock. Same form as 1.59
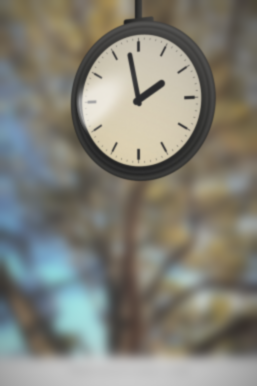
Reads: 1.58
